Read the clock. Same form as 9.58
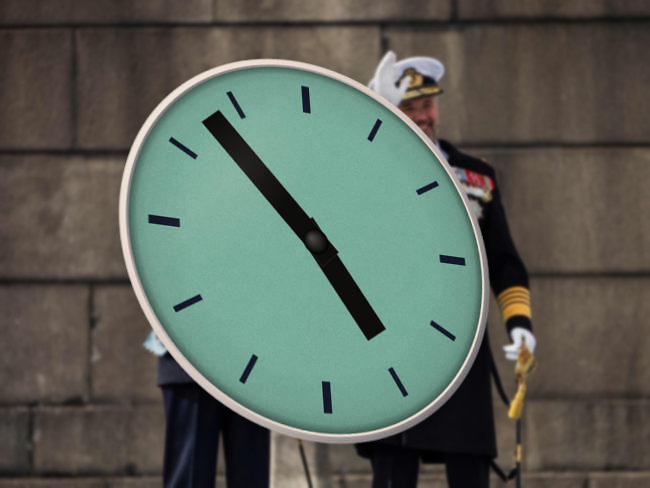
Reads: 4.53
